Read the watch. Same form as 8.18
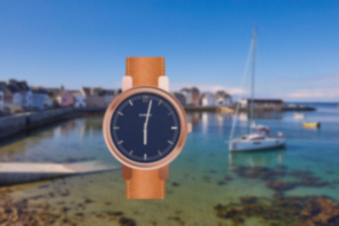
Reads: 6.02
